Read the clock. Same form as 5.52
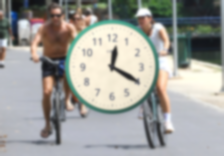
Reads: 12.20
